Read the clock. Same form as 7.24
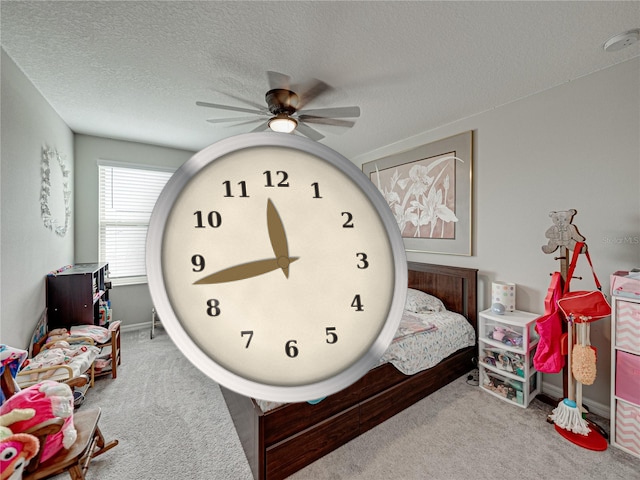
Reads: 11.43
